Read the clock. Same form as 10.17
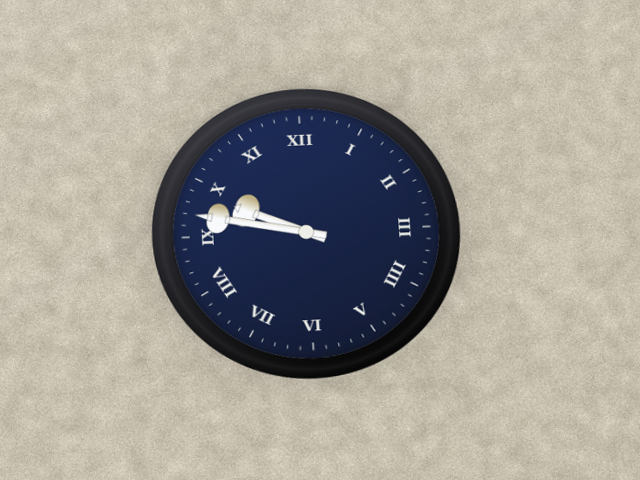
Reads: 9.47
